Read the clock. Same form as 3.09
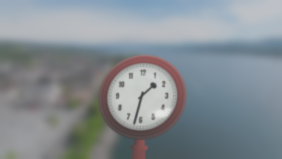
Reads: 1.32
